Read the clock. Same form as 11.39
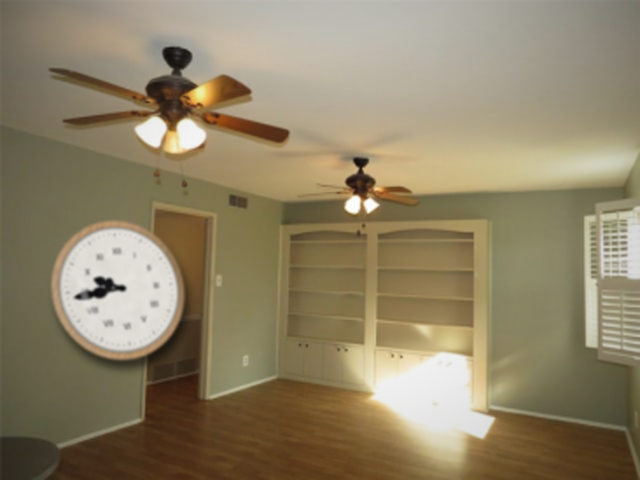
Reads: 9.44
